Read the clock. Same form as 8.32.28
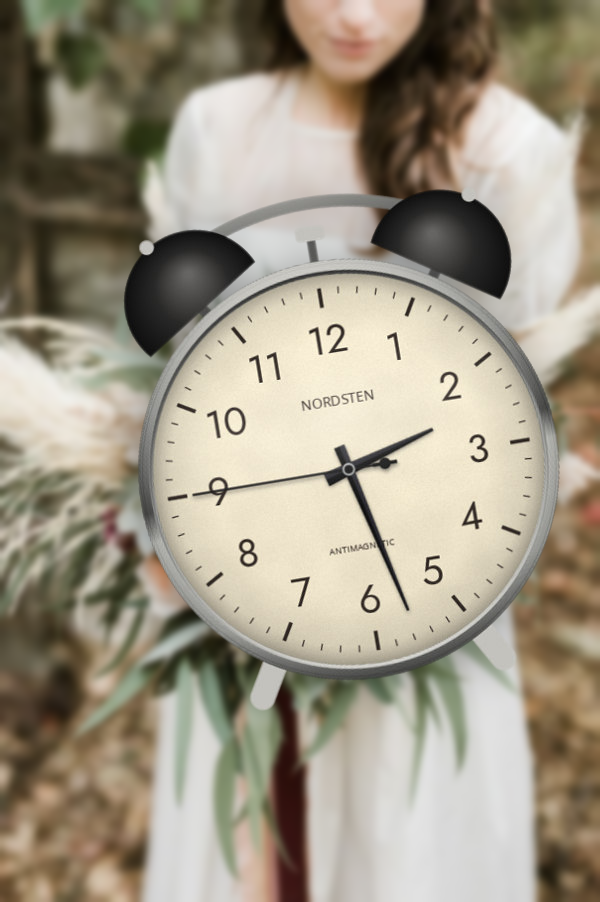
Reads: 2.27.45
